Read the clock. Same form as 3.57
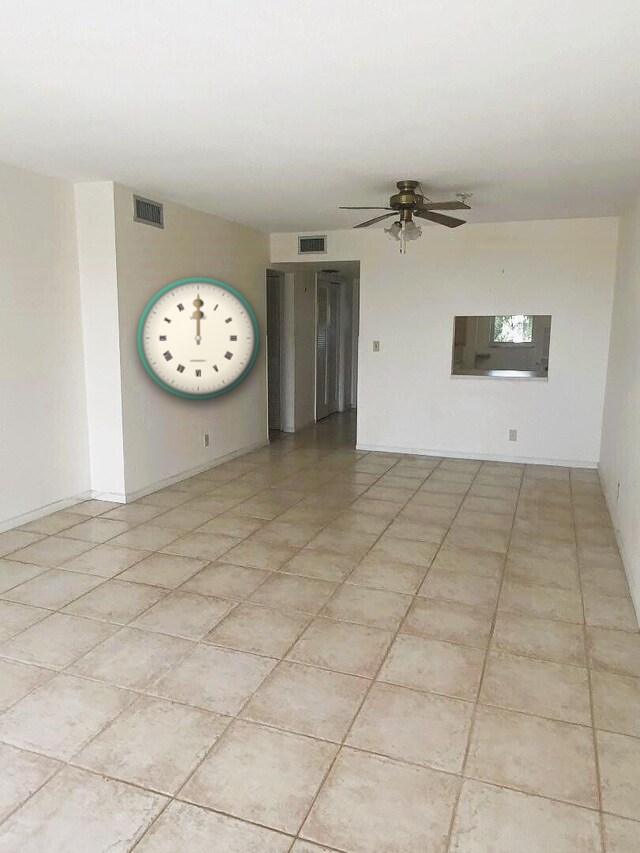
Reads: 12.00
